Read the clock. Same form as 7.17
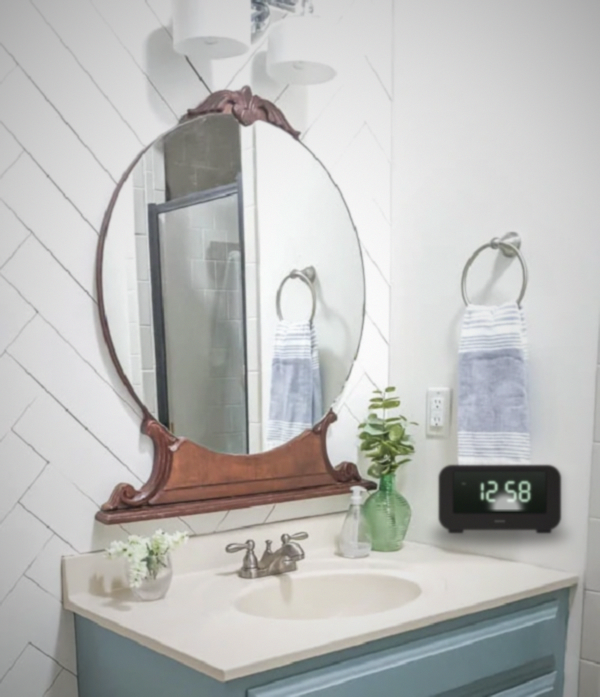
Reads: 12.58
